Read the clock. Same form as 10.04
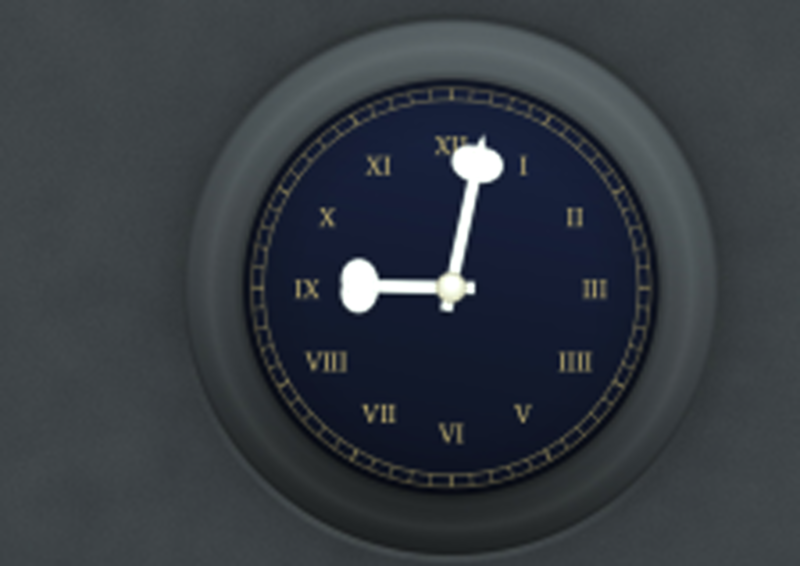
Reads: 9.02
